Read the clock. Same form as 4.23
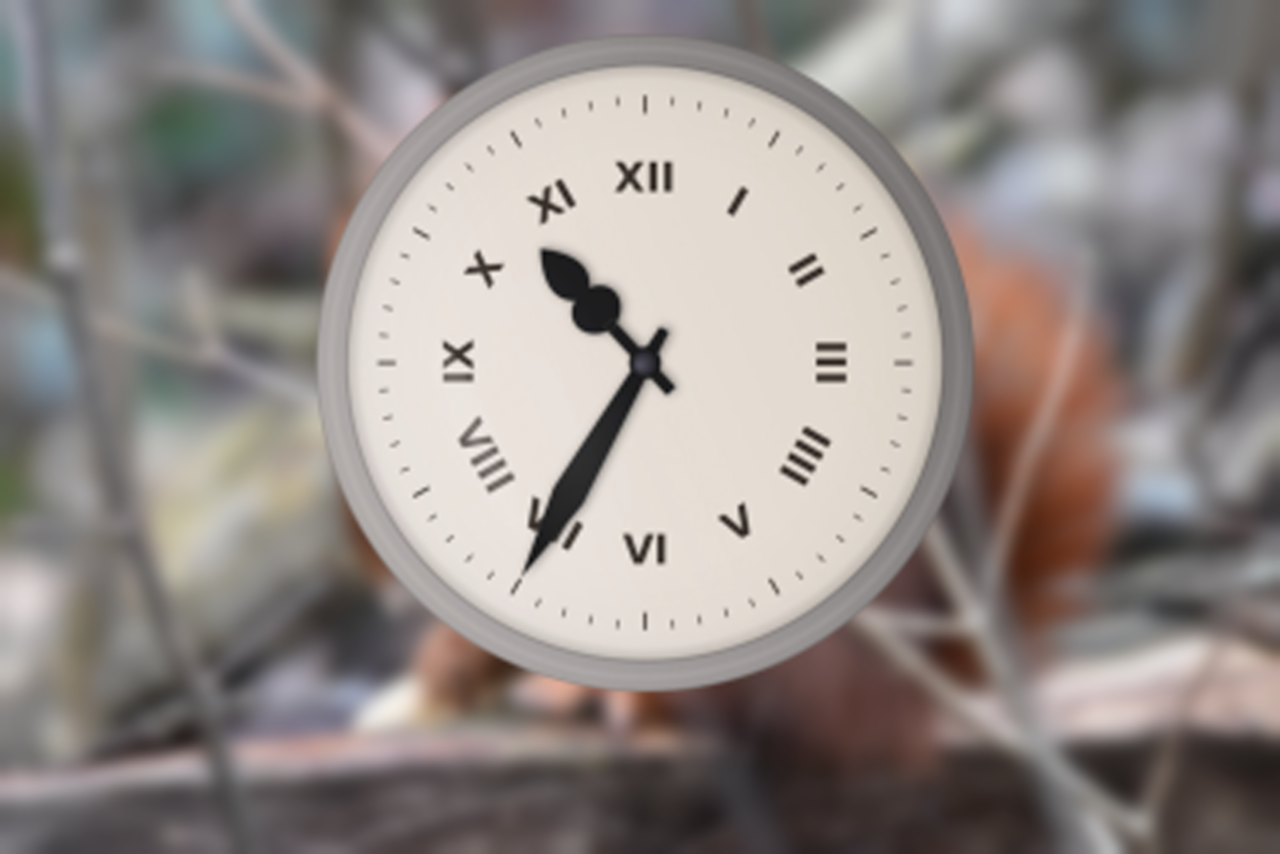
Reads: 10.35
